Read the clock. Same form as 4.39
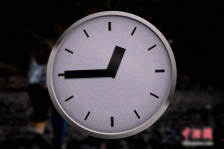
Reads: 12.45
